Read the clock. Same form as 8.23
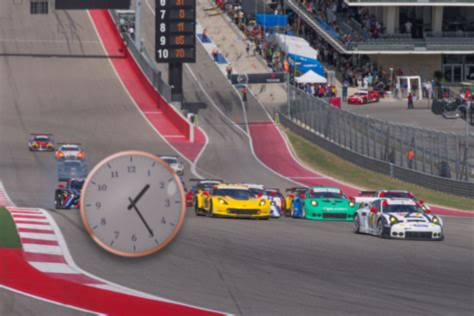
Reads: 1.25
